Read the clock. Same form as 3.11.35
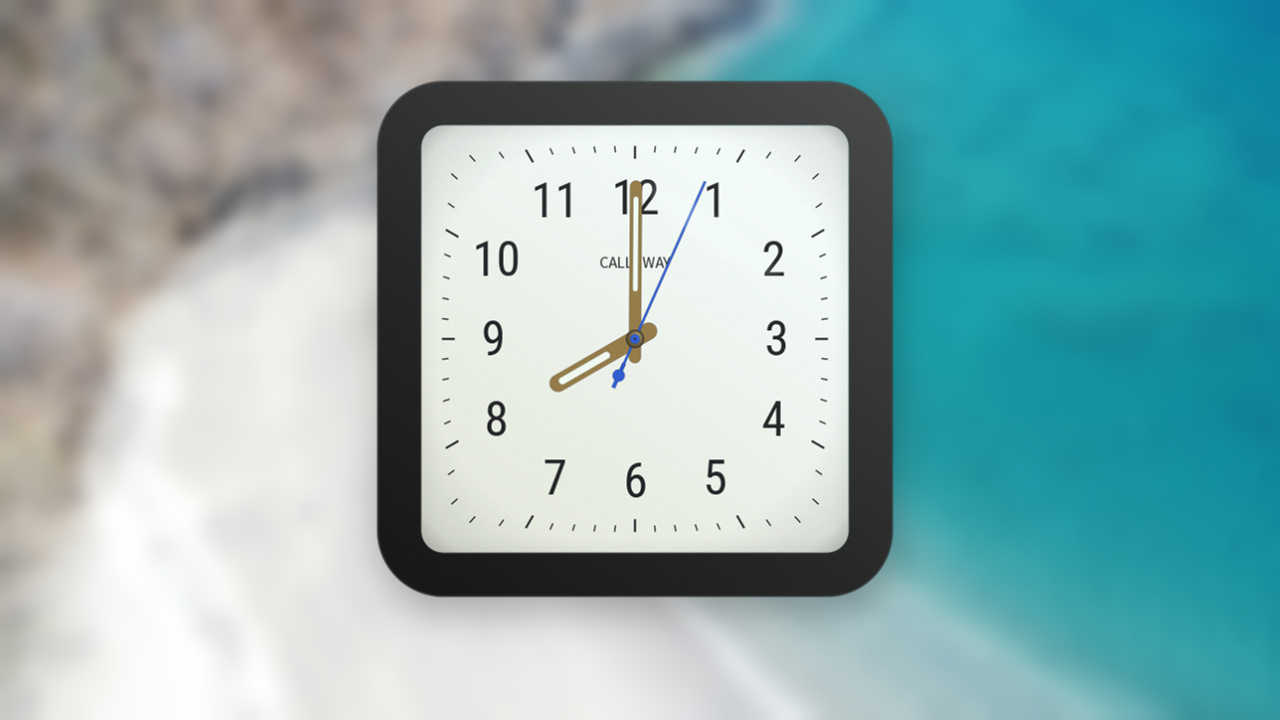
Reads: 8.00.04
